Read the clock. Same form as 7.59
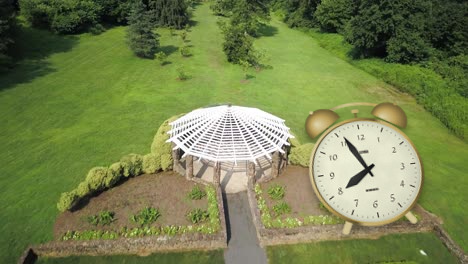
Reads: 7.56
